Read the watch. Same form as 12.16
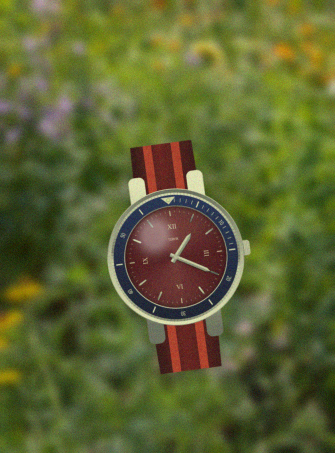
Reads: 1.20
